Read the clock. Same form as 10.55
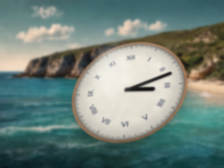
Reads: 3.12
